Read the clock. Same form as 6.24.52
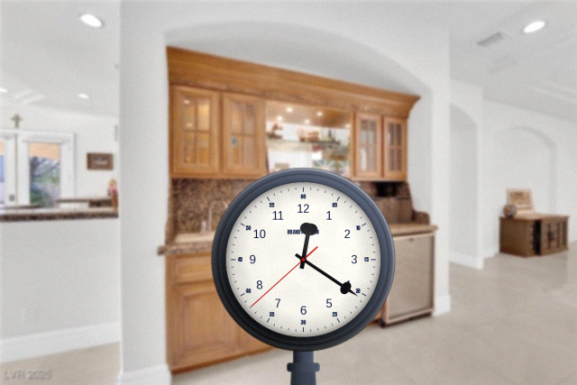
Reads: 12.20.38
